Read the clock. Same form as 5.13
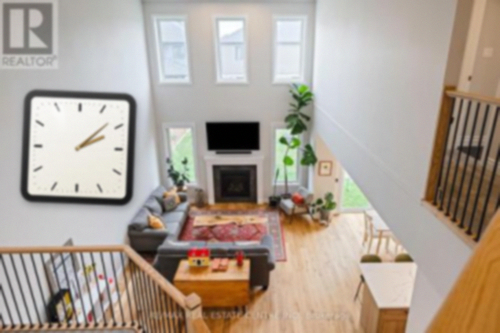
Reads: 2.08
